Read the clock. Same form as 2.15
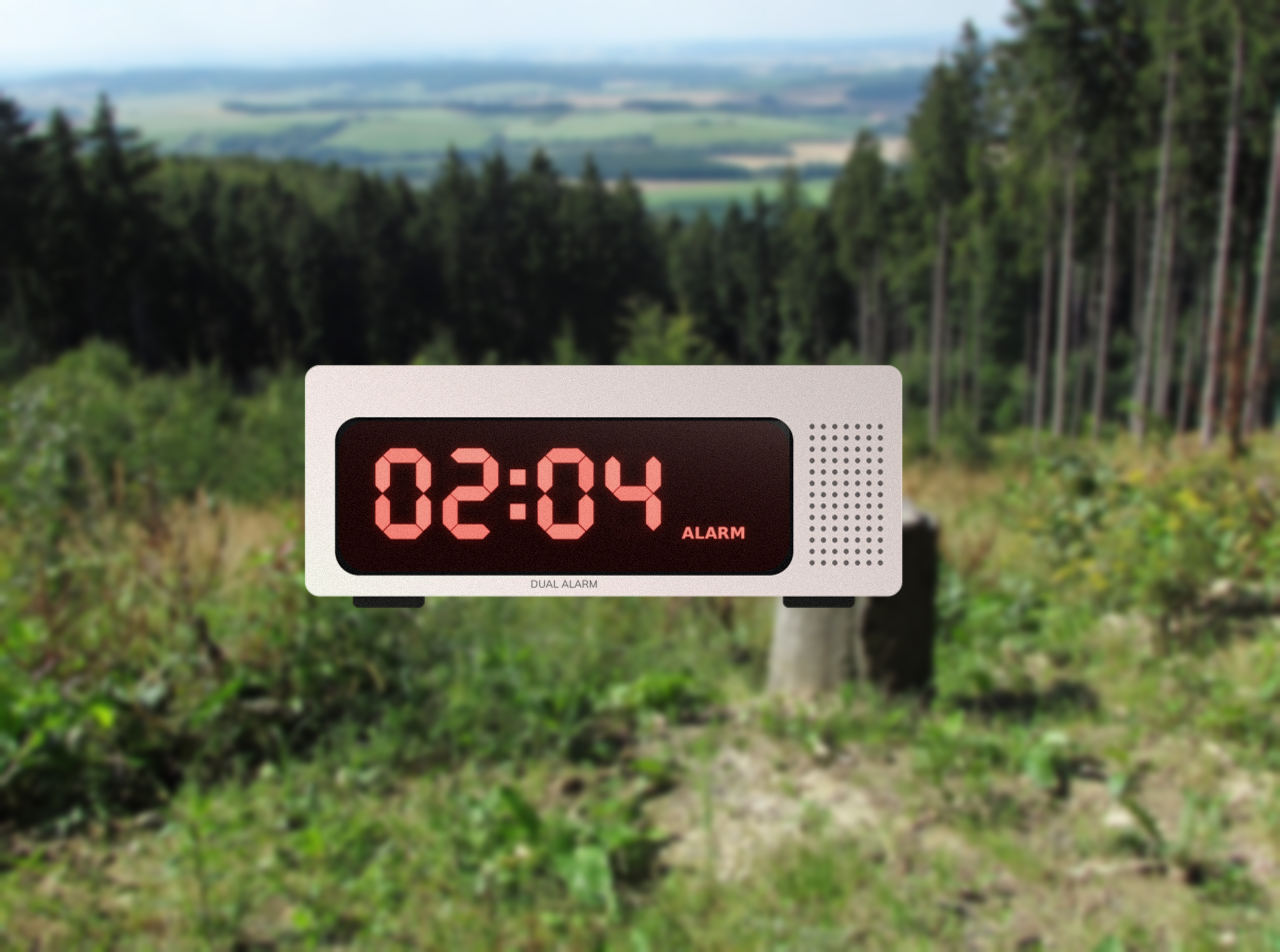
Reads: 2.04
